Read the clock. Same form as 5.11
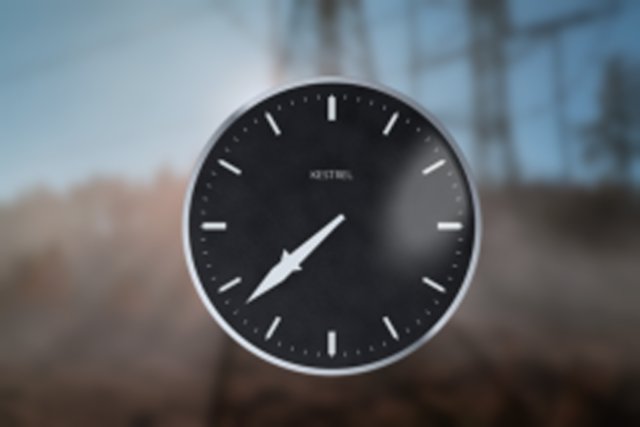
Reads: 7.38
